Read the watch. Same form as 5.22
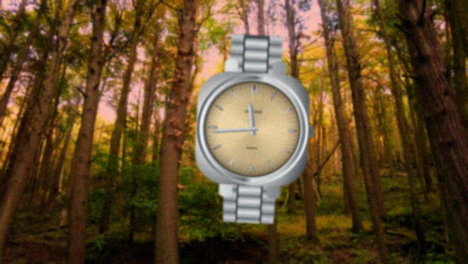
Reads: 11.44
